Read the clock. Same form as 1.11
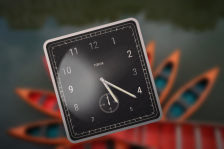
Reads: 5.22
